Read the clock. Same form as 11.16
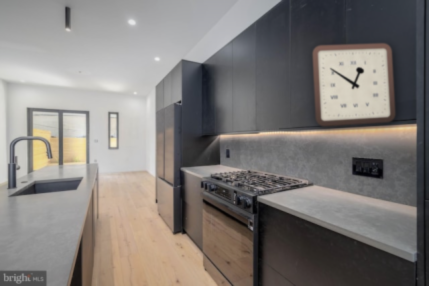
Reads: 12.51
